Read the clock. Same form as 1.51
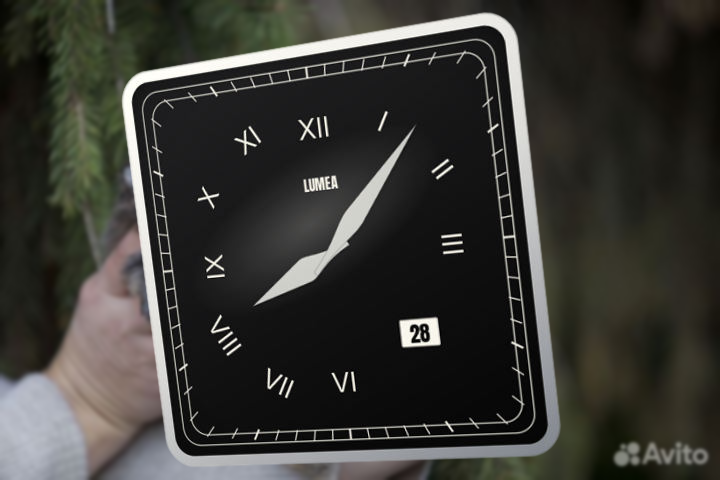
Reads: 8.07
